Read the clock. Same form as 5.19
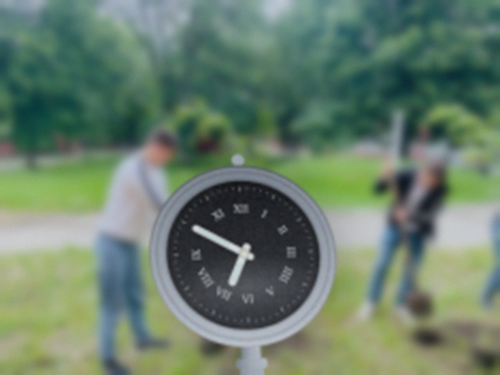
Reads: 6.50
